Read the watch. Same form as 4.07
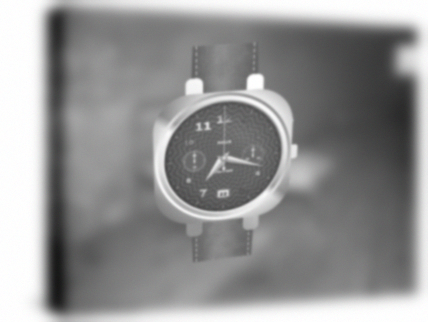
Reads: 7.18
